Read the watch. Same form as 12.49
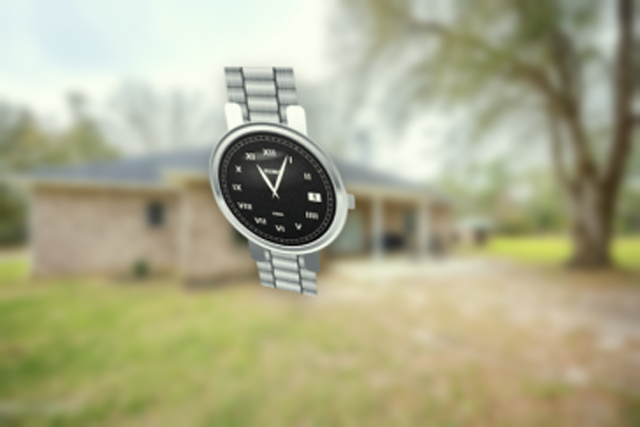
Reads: 11.04
